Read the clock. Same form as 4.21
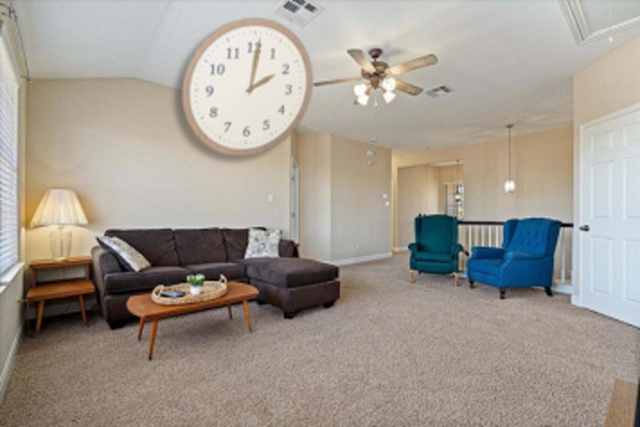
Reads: 2.01
